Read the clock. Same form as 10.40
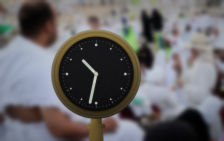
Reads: 10.32
